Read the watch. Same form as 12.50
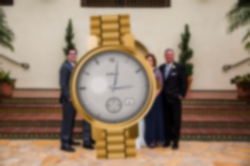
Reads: 3.02
